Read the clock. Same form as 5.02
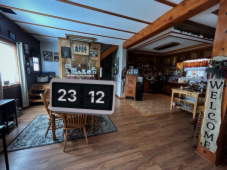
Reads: 23.12
